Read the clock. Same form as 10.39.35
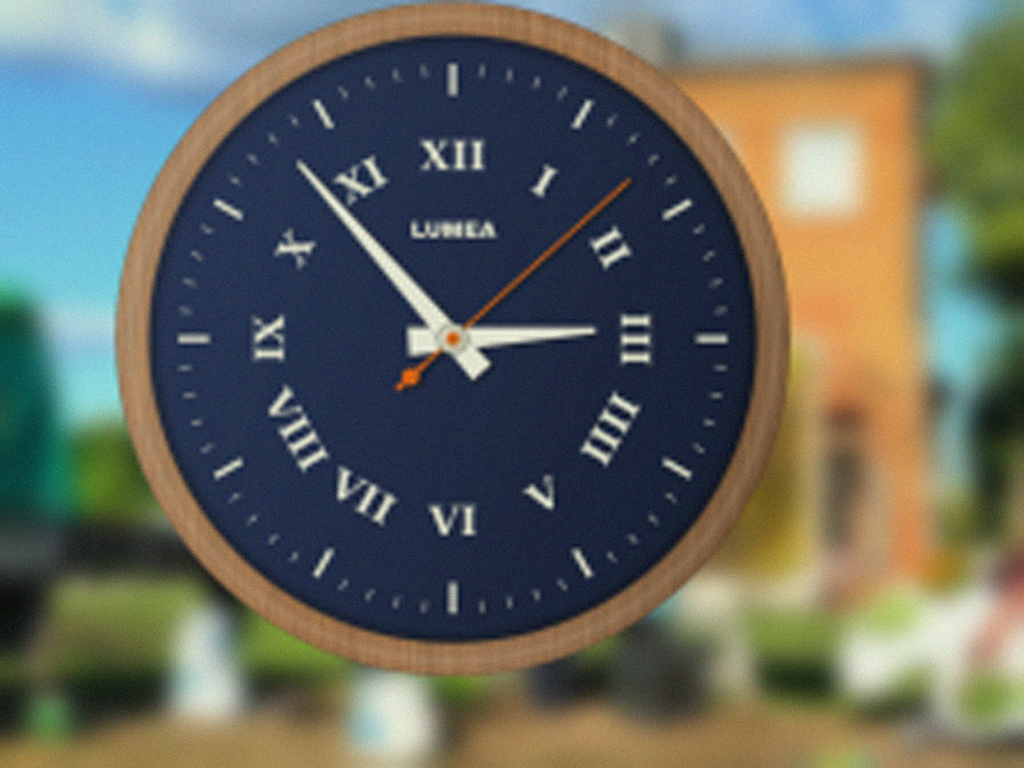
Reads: 2.53.08
